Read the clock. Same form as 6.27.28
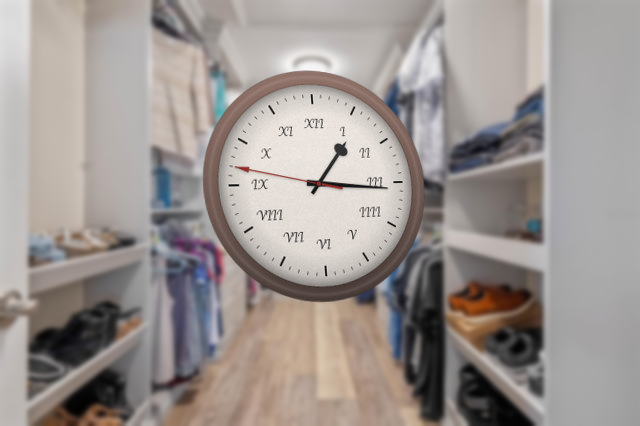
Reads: 1.15.47
